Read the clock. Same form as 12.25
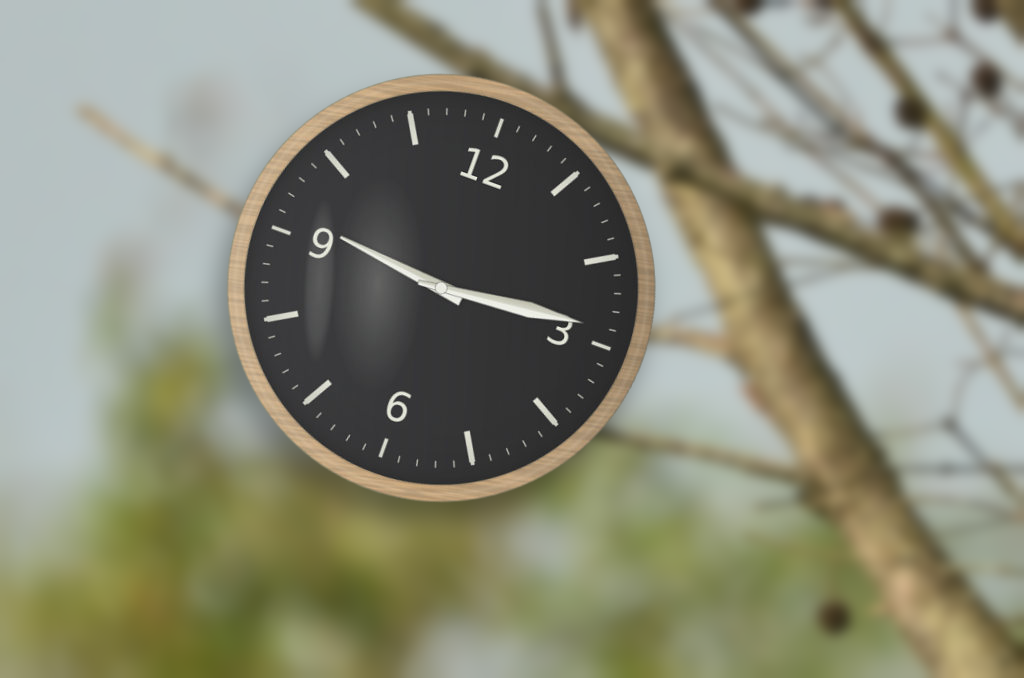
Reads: 9.14
